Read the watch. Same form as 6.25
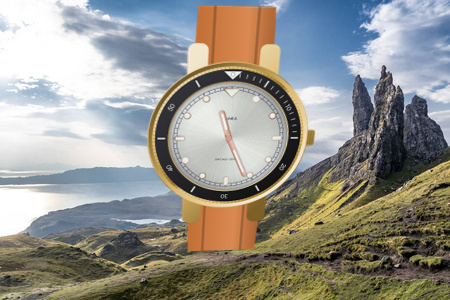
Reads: 11.26
